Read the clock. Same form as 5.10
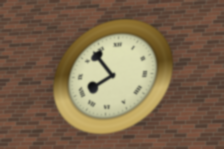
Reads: 7.53
